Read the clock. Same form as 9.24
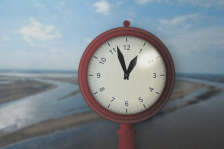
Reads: 12.57
